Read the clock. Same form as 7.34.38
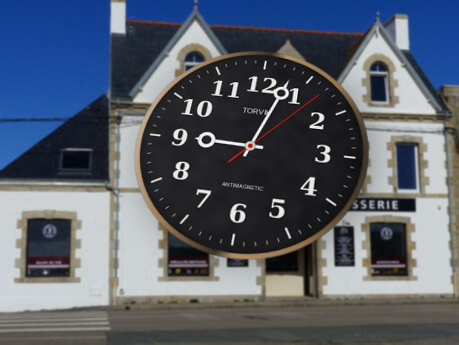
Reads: 9.03.07
